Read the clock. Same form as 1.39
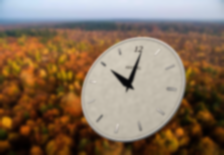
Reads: 10.01
